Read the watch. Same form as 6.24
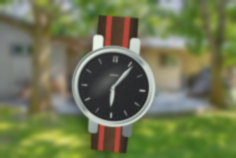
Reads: 6.06
